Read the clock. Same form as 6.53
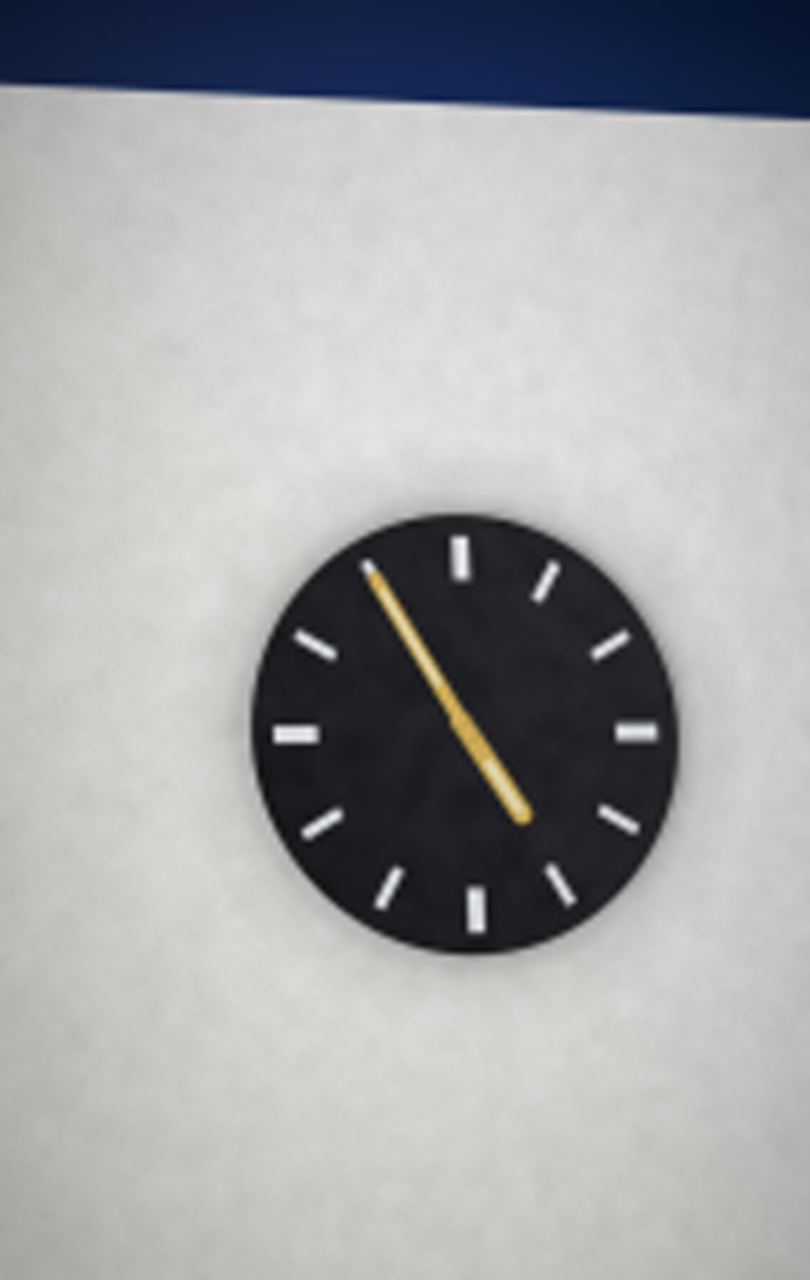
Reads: 4.55
